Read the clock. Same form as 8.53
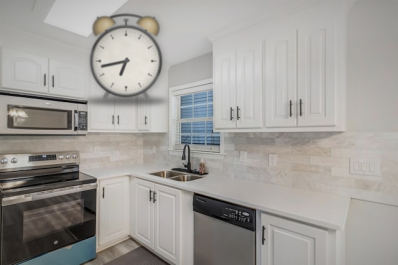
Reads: 6.43
